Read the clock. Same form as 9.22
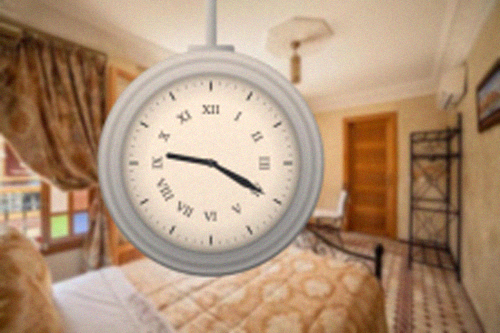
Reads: 9.20
